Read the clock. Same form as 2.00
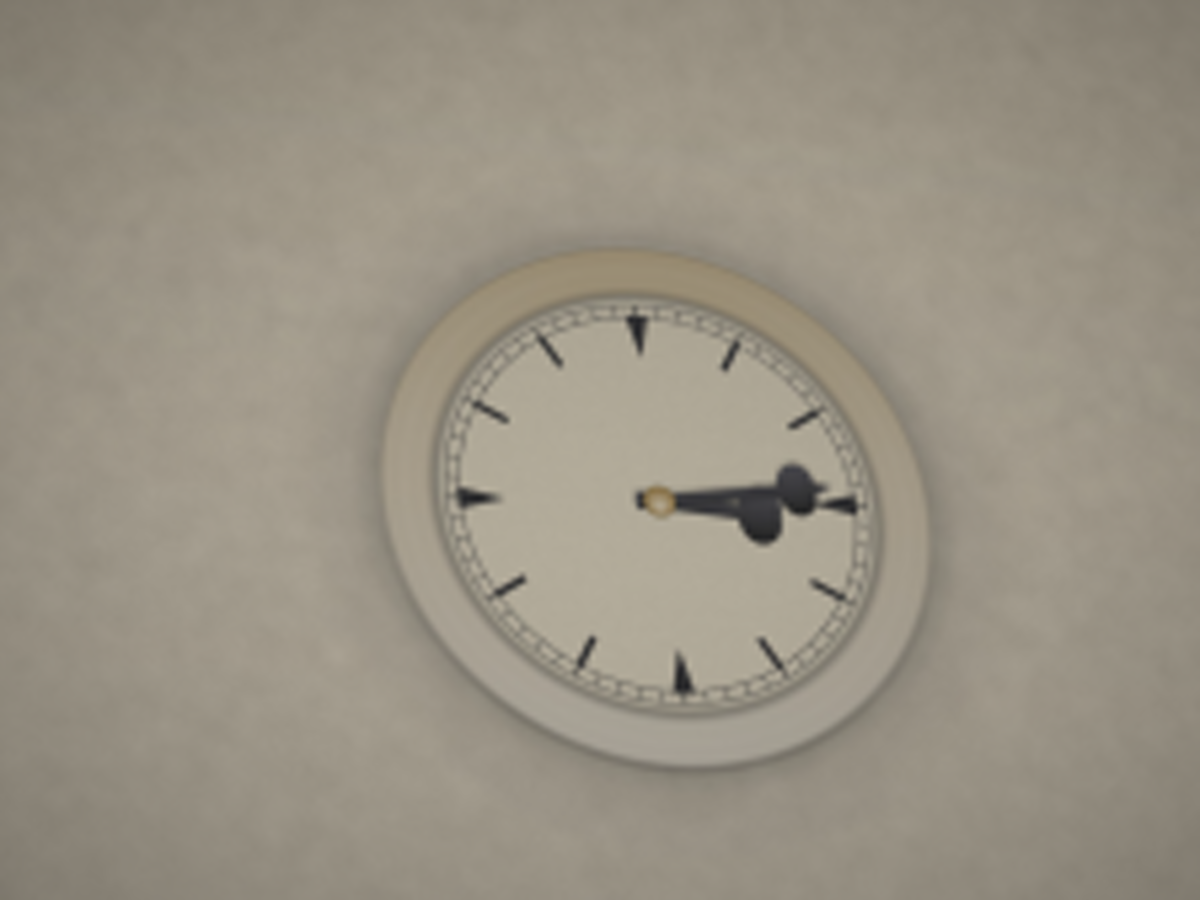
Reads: 3.14
